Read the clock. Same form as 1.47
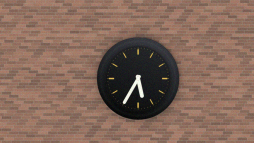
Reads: 5.35
